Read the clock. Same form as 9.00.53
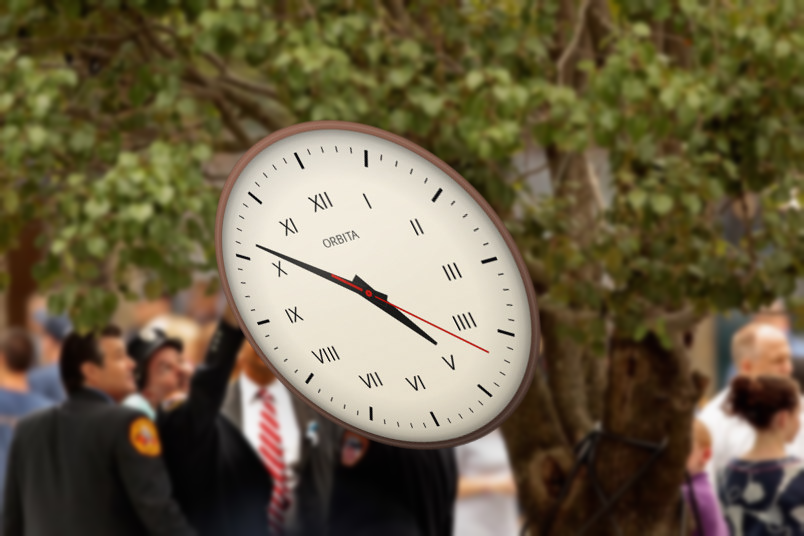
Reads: 4.51.22
